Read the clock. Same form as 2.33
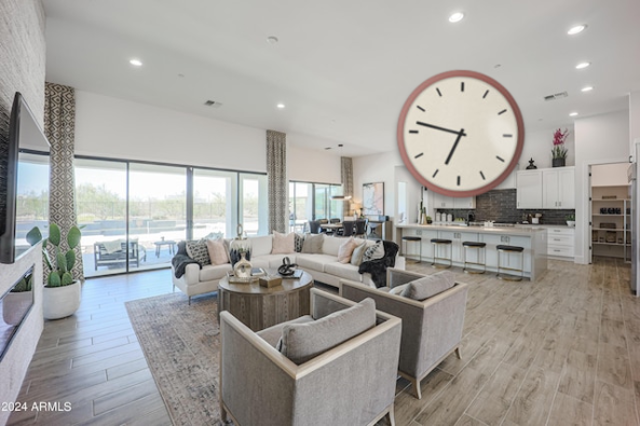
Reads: 6.47
